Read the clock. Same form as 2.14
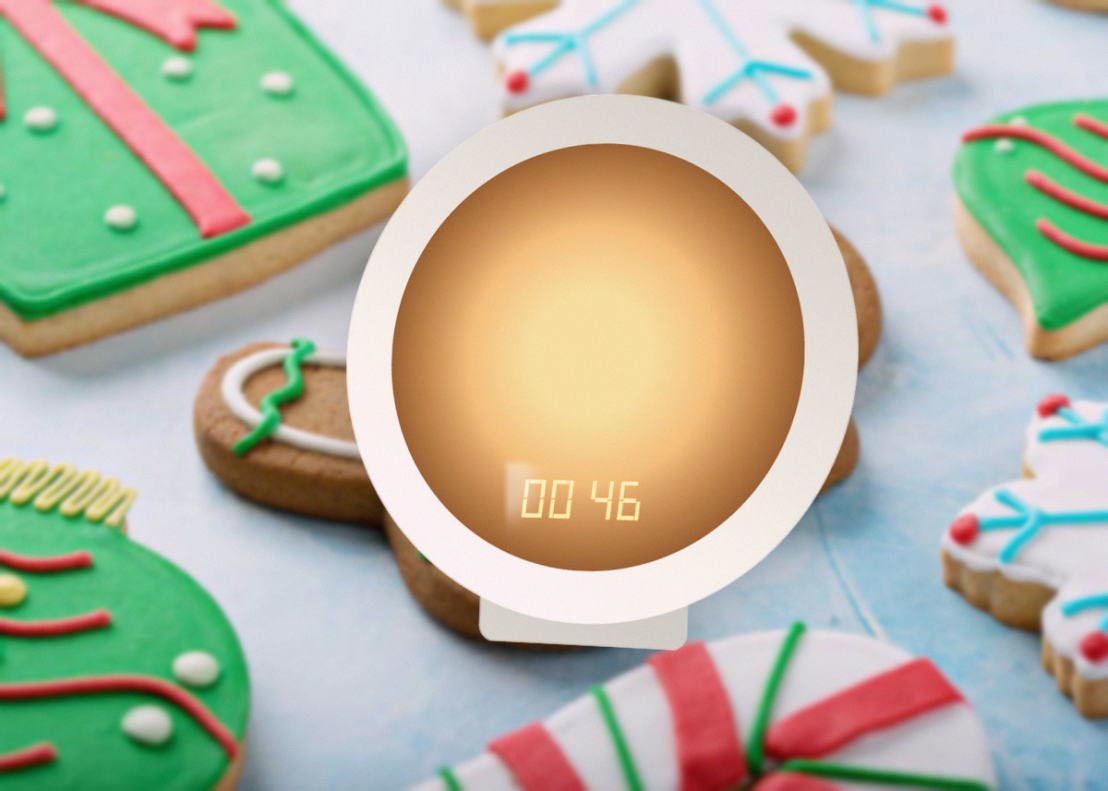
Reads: 0.46
